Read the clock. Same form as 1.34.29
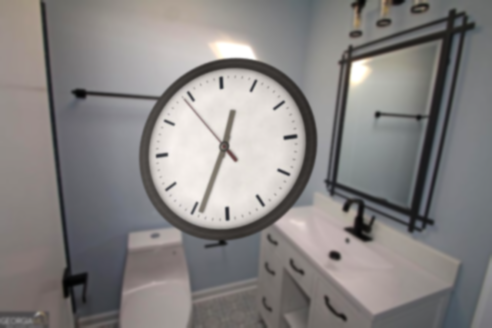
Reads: 12.33.54
